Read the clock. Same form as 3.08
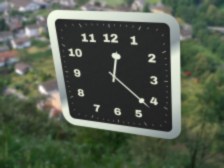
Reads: 12.22
